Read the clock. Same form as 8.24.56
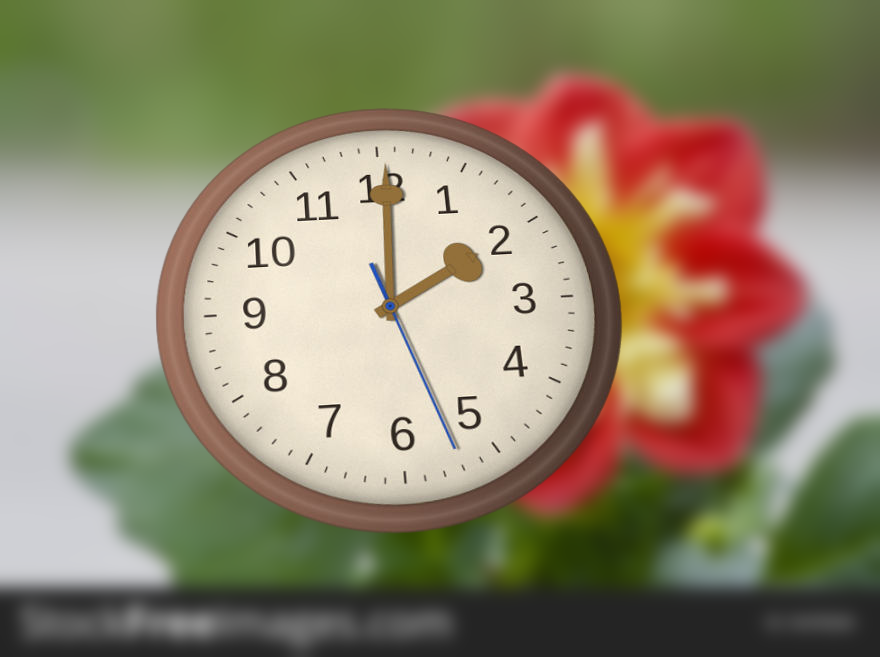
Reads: 2.00.27
